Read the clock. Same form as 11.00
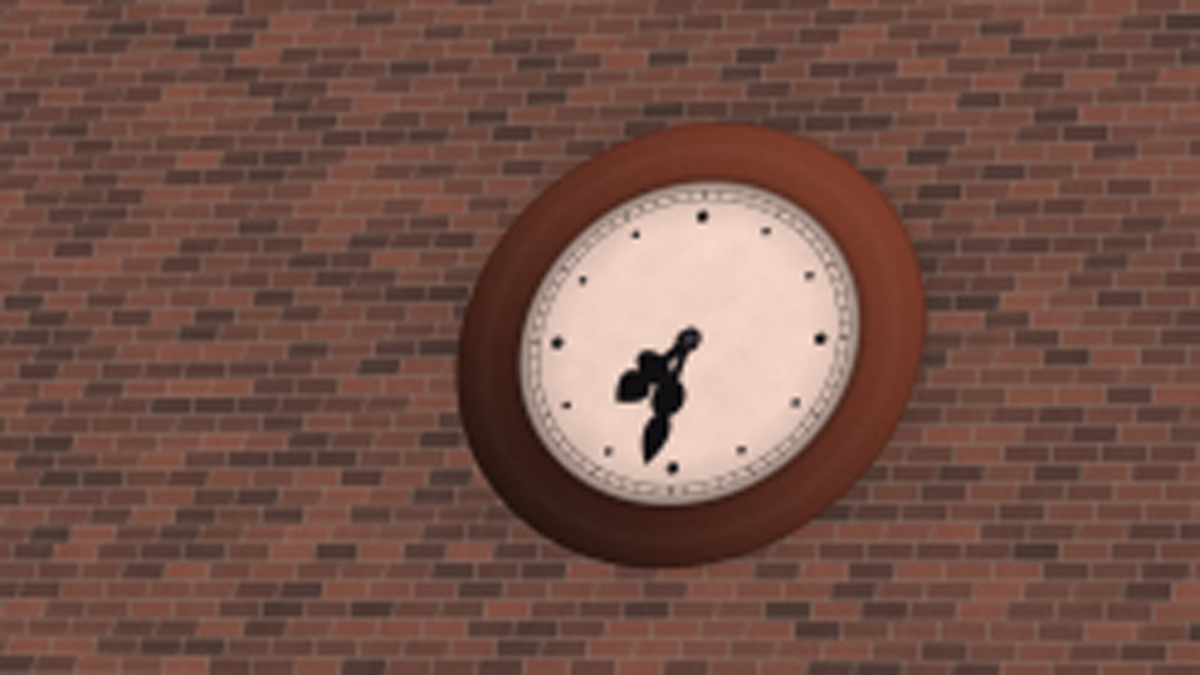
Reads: 7.32
